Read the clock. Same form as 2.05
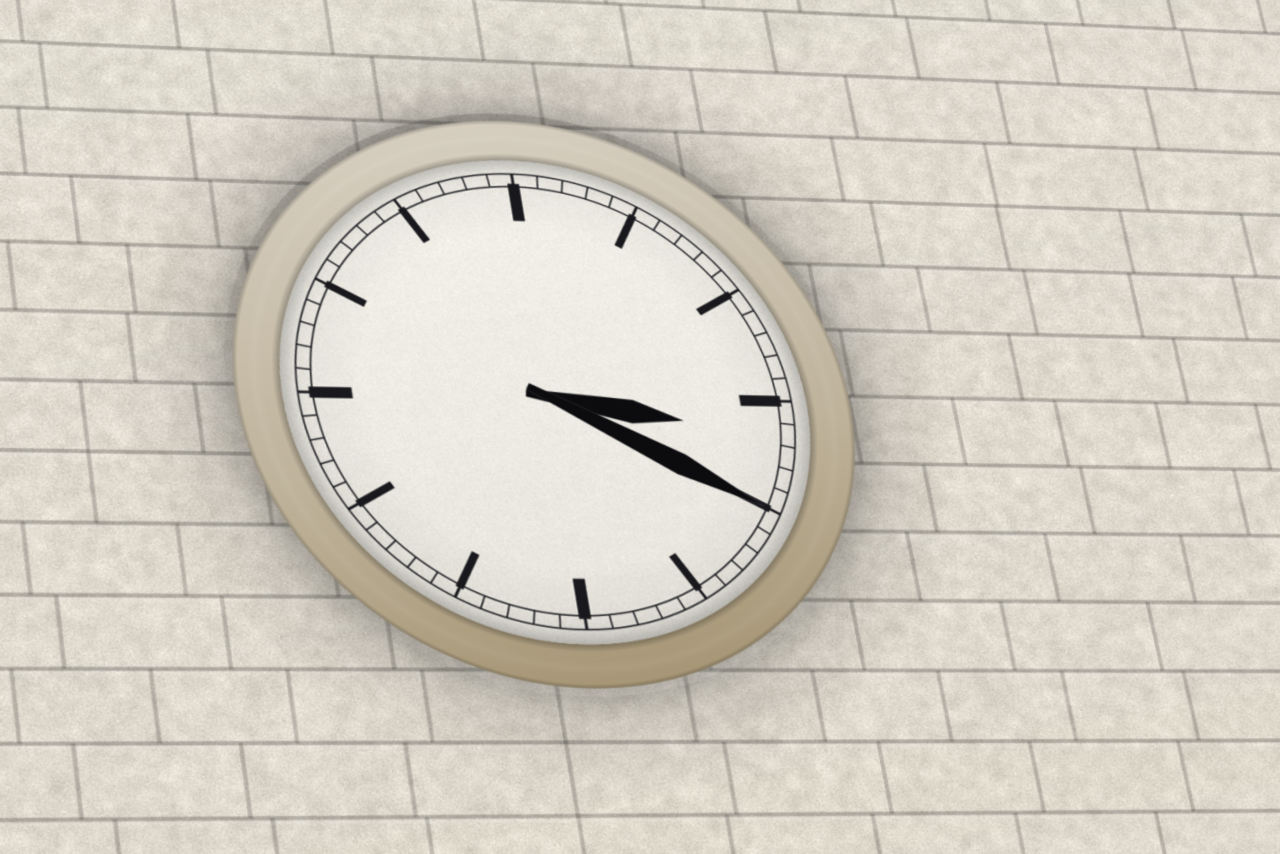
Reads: 3.20
